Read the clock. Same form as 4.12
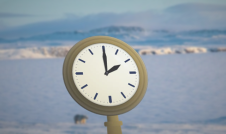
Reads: 2.00
